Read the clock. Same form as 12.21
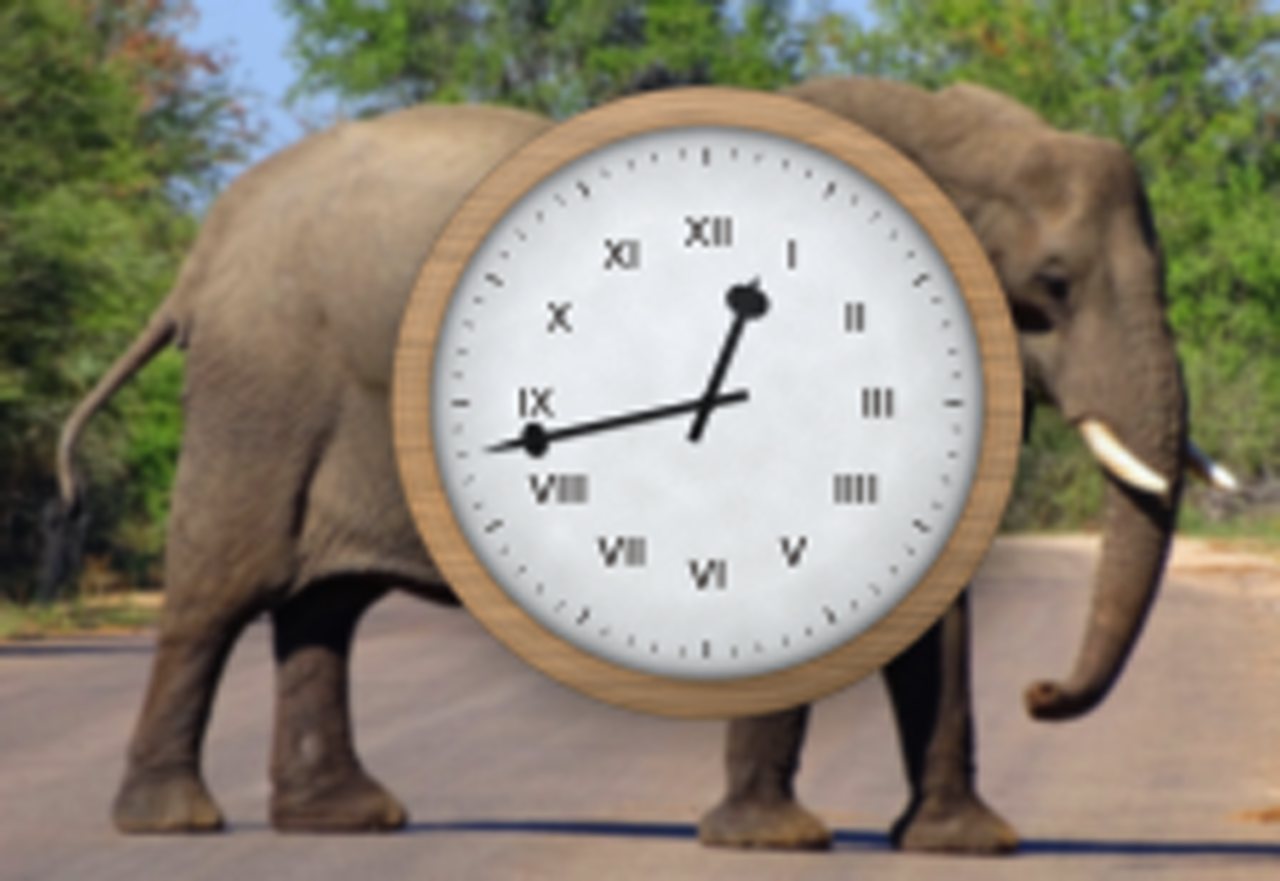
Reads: 12.43
